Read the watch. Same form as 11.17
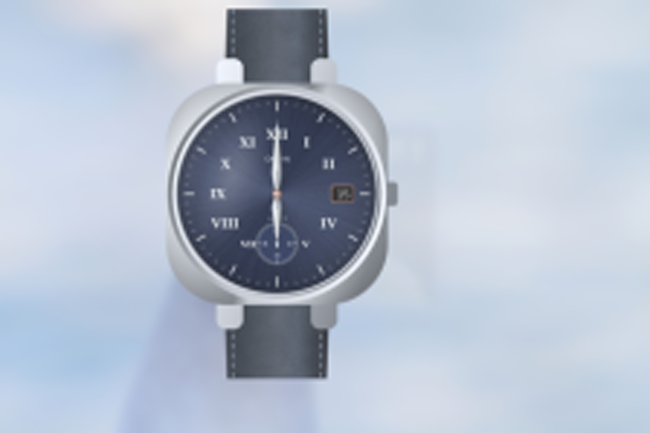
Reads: 6.00
